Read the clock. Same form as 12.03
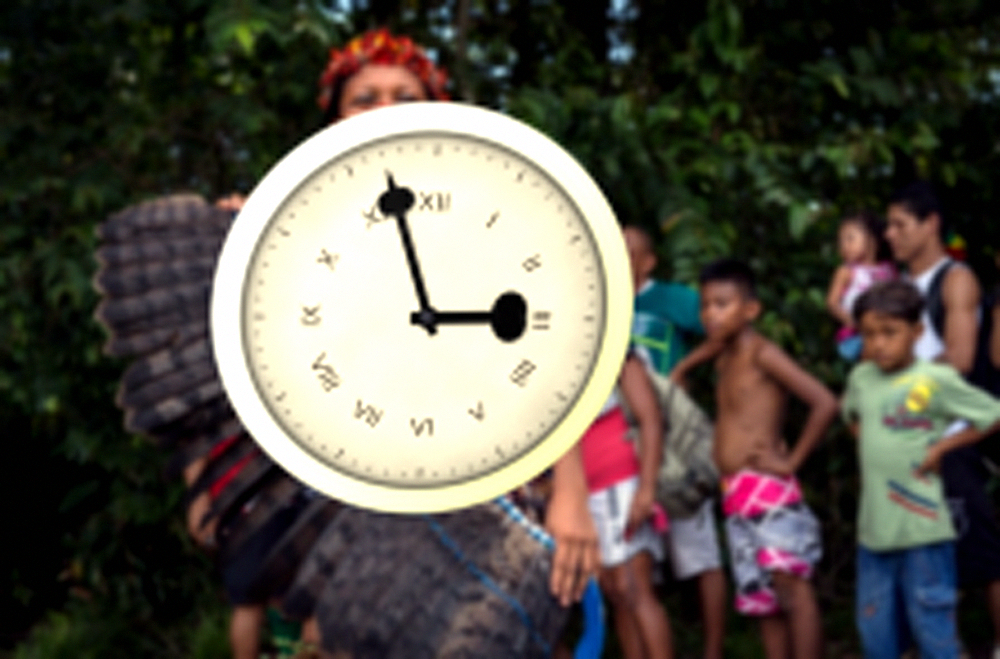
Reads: 2.57
